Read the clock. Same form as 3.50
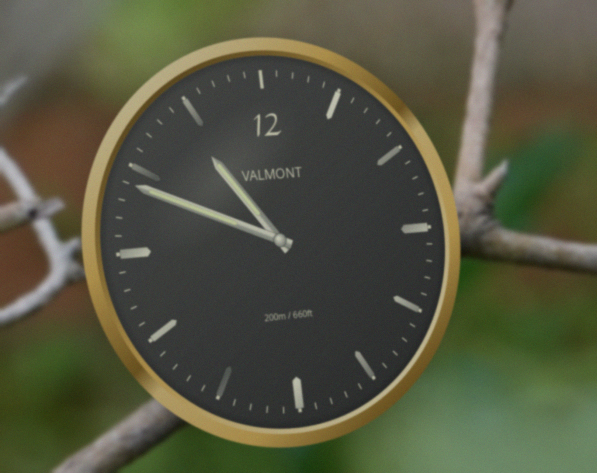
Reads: 10.49
